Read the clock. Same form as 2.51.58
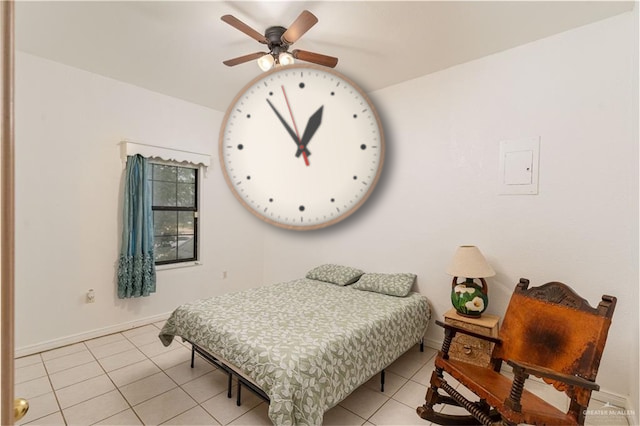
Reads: 12.53.57
